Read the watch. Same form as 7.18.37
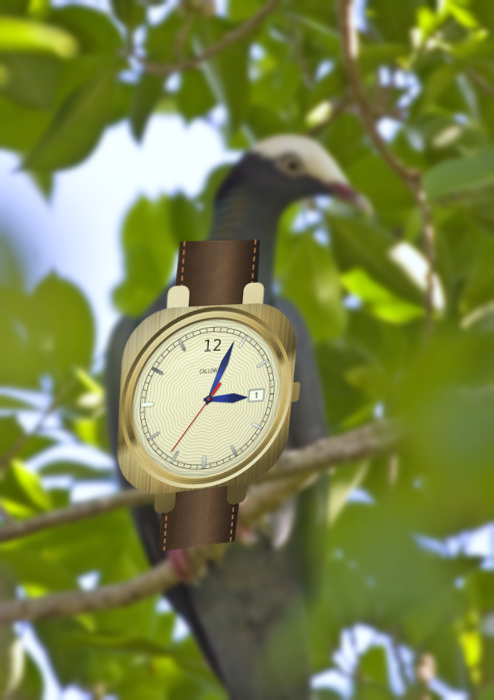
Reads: 3.03.36
